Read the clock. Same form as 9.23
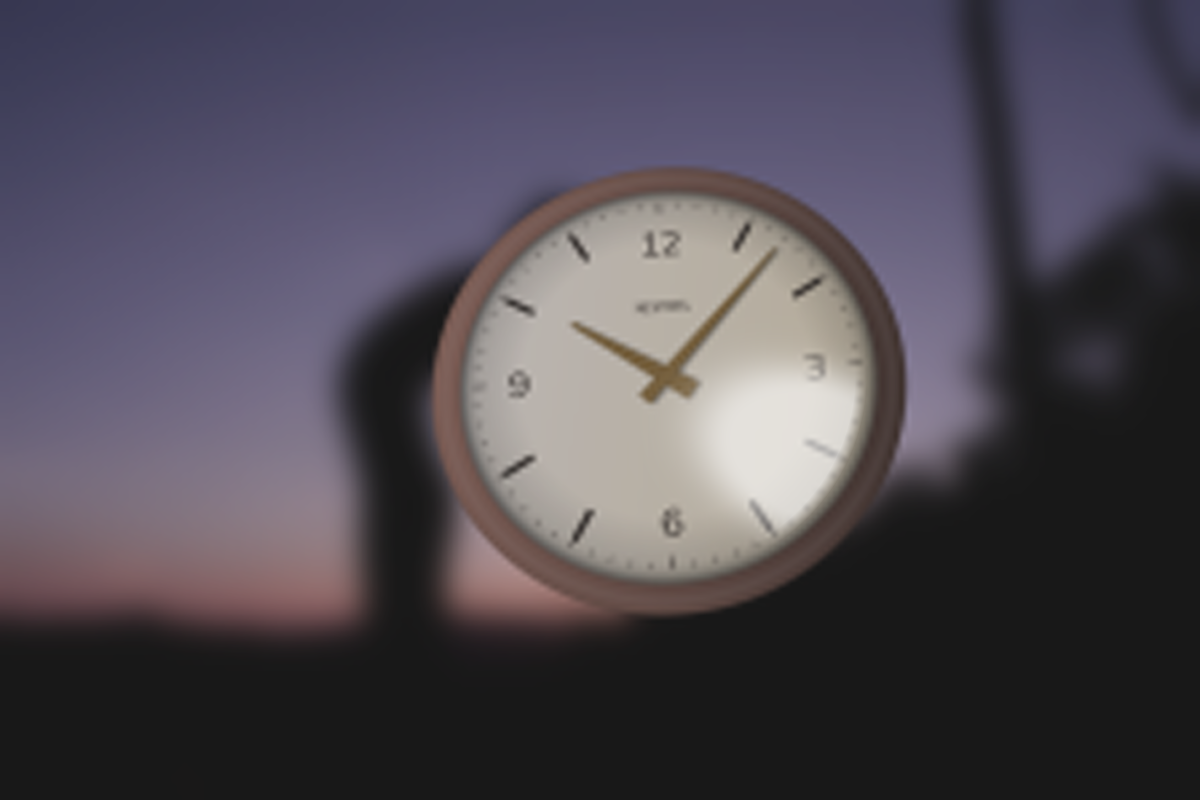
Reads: 10.07
